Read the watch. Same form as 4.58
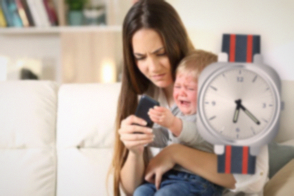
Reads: 6.22
